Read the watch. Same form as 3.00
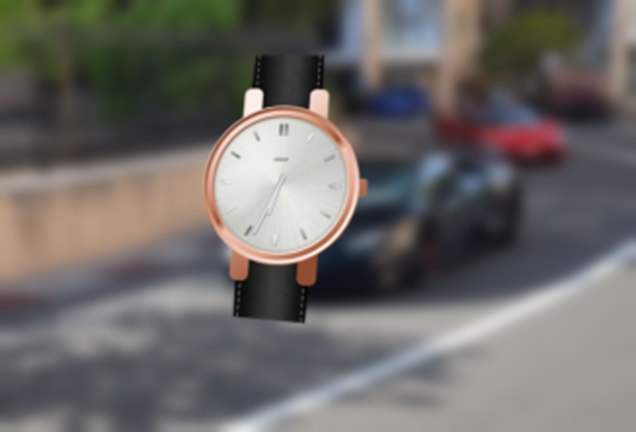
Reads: 6.34
